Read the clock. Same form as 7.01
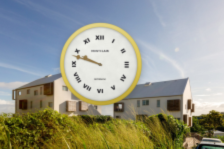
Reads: 9.48
